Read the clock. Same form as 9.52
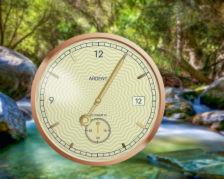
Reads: 7.05
